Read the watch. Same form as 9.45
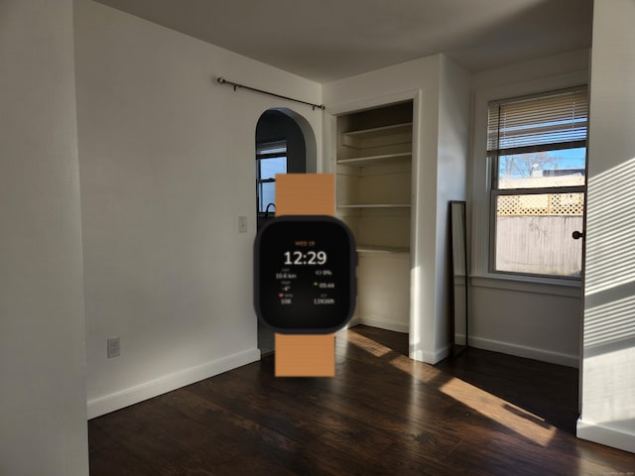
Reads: 12.29
